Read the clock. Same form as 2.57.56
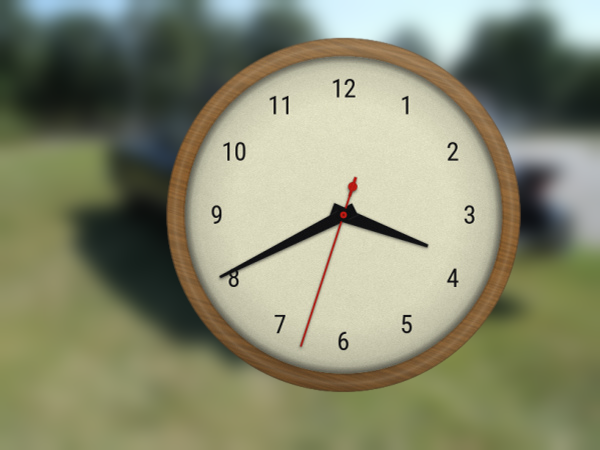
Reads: 3.40.33
